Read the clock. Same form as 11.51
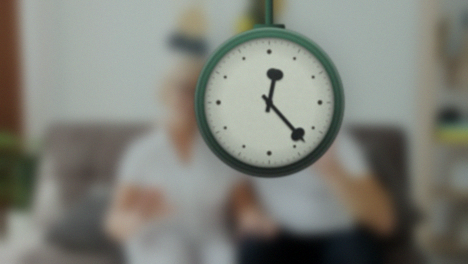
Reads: 12.23
